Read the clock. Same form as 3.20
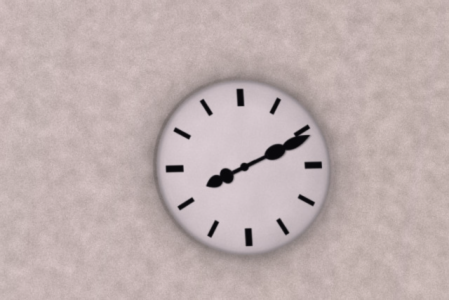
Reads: 8.11
